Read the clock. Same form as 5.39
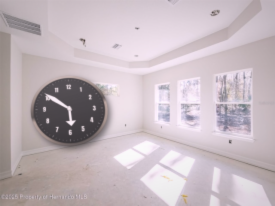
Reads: 5.51
